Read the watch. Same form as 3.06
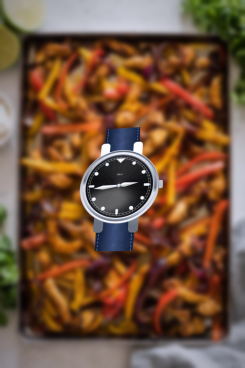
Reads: 2.44
